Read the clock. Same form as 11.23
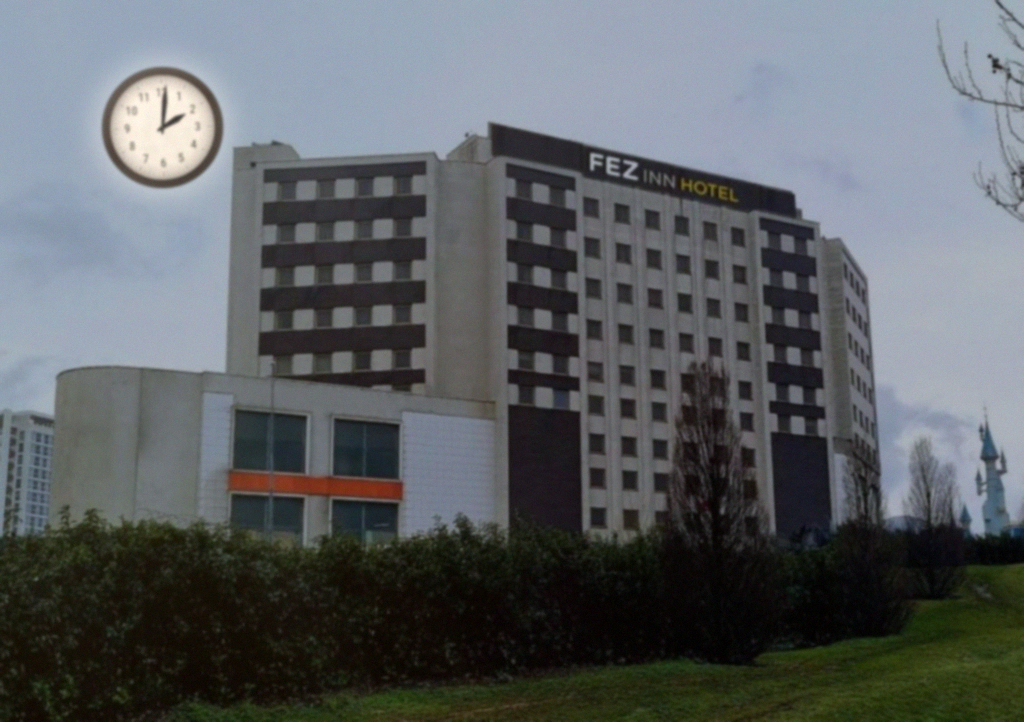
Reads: 2.01
